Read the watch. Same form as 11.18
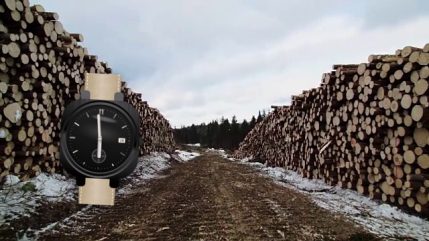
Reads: 5.59
